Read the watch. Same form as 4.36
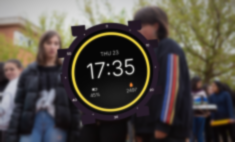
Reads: 17.35
